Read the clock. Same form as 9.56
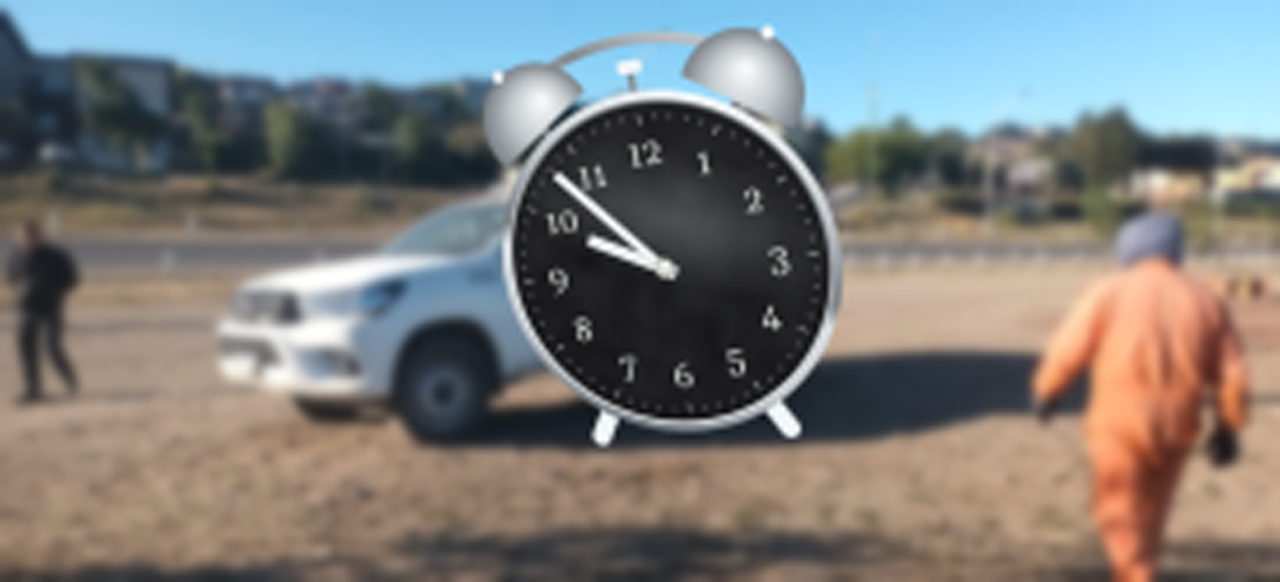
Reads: 9.53
